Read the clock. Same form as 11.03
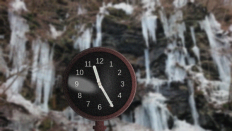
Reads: 11.25
